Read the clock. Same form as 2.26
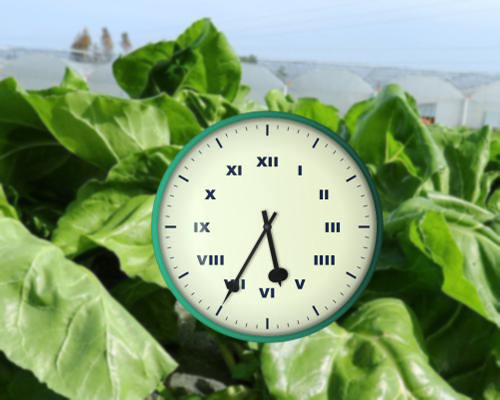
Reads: 5.35
